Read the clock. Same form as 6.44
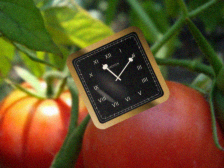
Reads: 11.10
